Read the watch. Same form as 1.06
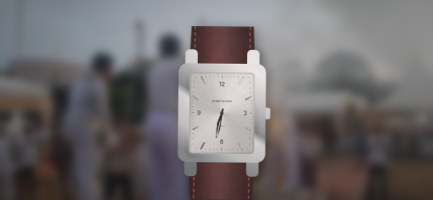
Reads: 6.32
